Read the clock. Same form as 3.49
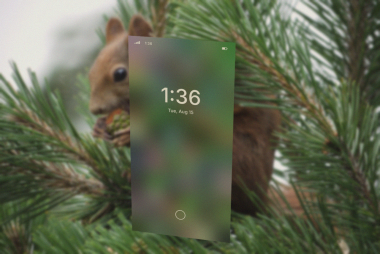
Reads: 1.36
